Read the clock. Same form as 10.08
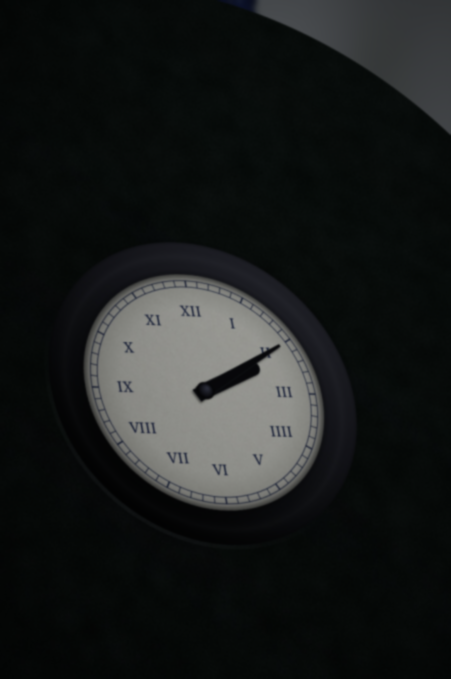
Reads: 2.10
